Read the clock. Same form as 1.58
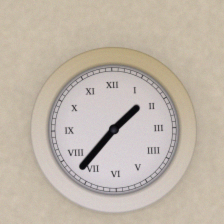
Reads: 1.37
